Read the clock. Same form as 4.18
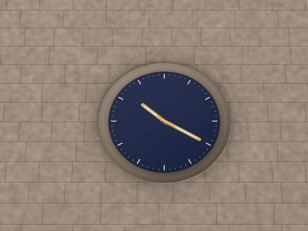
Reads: 10.20
